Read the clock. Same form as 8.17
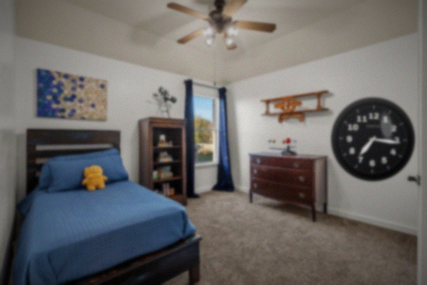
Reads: 7.16
